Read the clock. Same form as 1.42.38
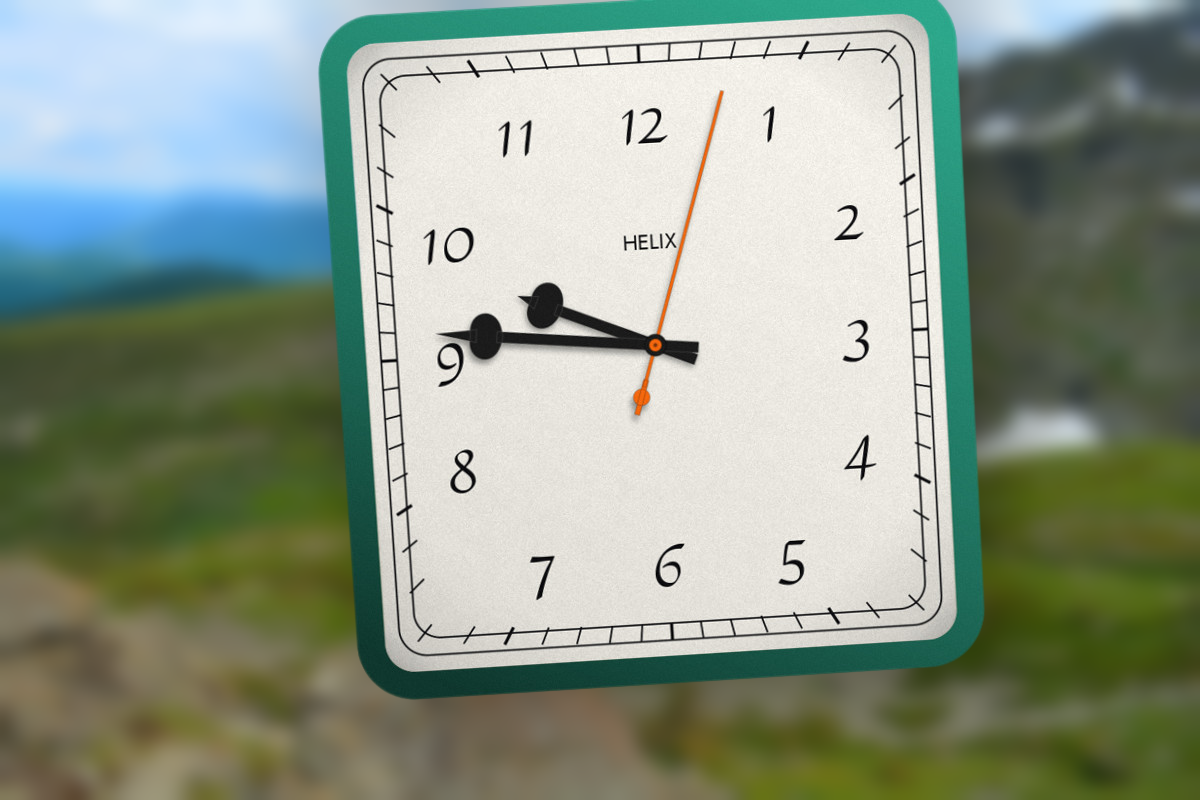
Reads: 9.46.03
